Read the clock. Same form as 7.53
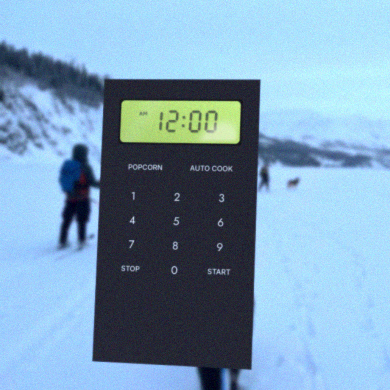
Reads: 12.00
